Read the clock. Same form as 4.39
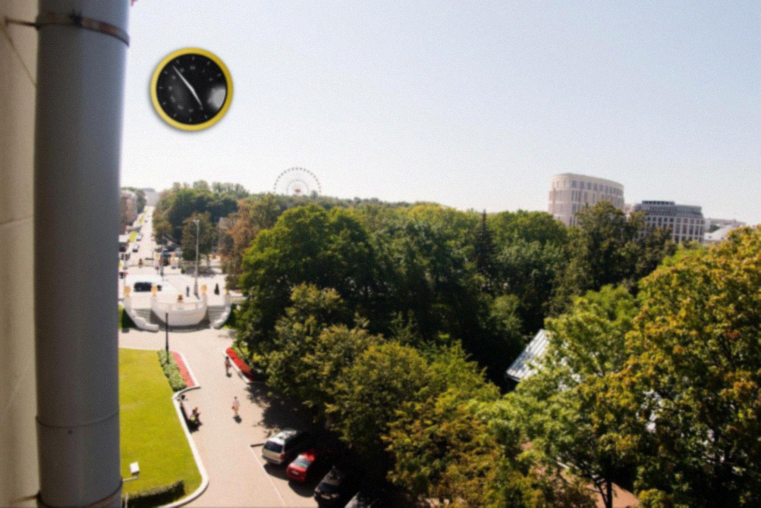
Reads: 4.53
